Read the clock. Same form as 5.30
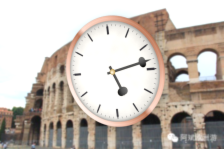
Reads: 5.13
